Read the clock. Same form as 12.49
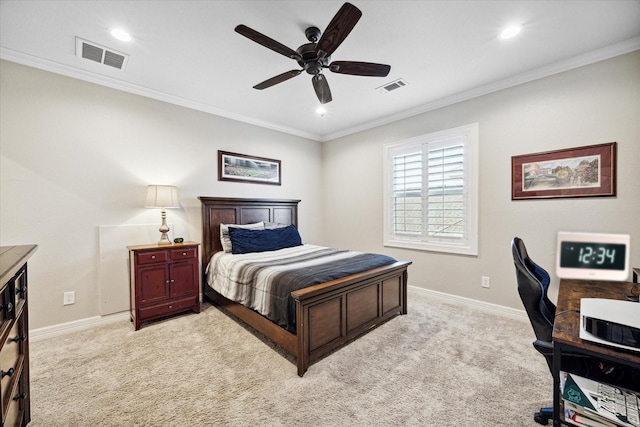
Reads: 12.34
